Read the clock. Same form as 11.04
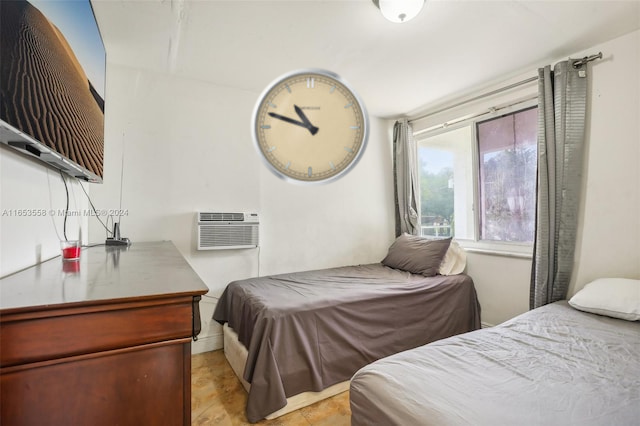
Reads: 10.48
